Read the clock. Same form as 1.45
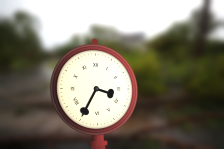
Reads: 3.35
